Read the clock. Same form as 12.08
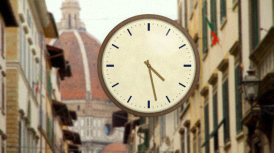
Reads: 4.28
